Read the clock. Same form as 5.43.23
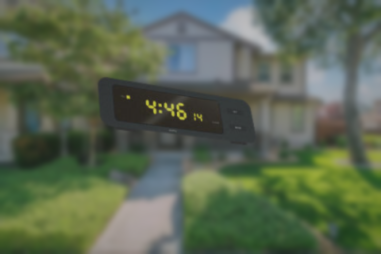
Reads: 4.46.14
